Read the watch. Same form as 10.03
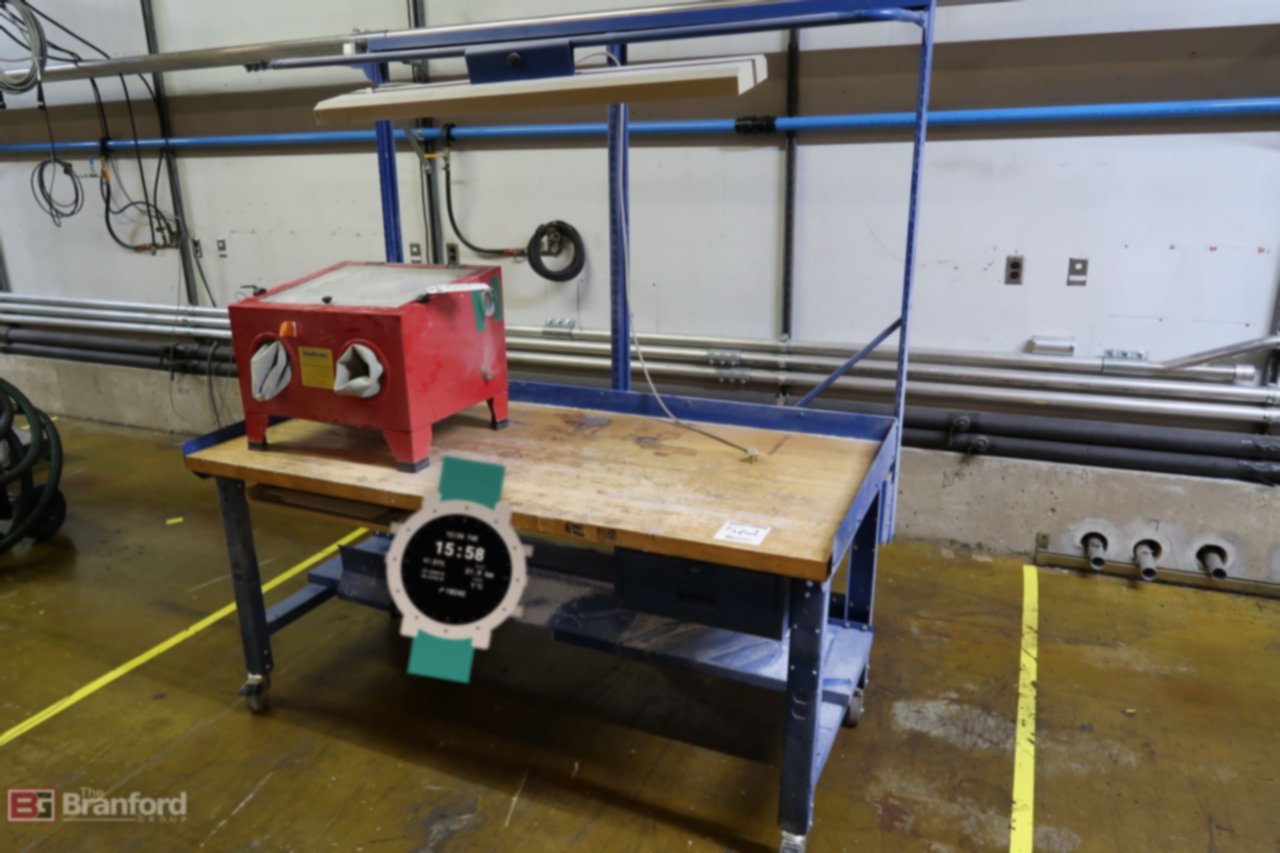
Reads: 15.58
